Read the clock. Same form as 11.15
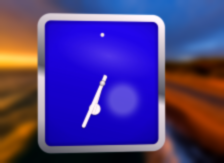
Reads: 6.34
